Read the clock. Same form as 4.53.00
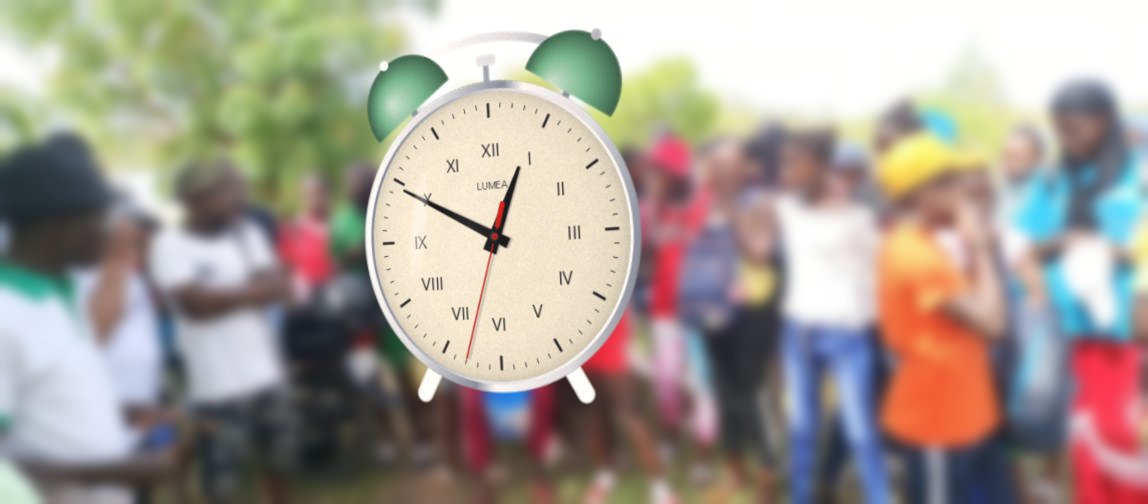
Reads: 12.49.33
